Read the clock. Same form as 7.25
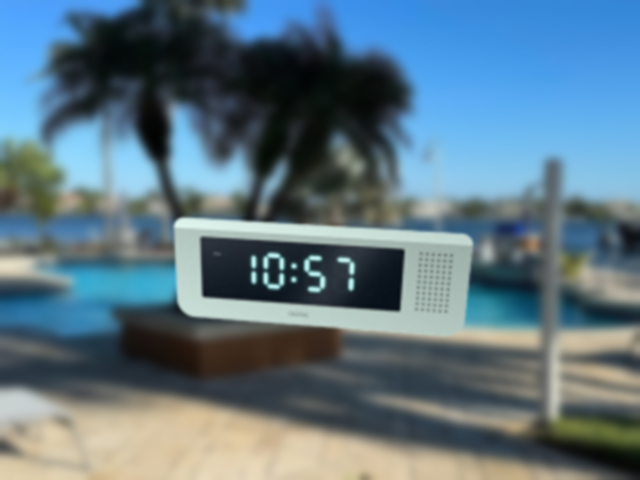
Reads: 10.57
